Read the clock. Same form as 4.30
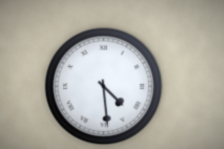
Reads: 4.29
